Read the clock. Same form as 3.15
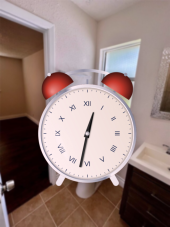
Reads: 12.32
